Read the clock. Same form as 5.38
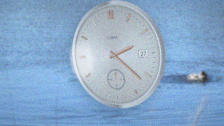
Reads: 2.22
